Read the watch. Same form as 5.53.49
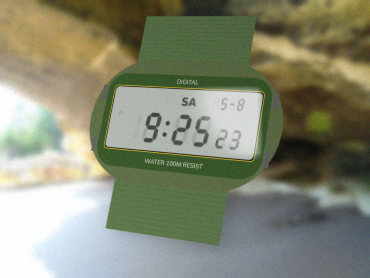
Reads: 9.25.23
